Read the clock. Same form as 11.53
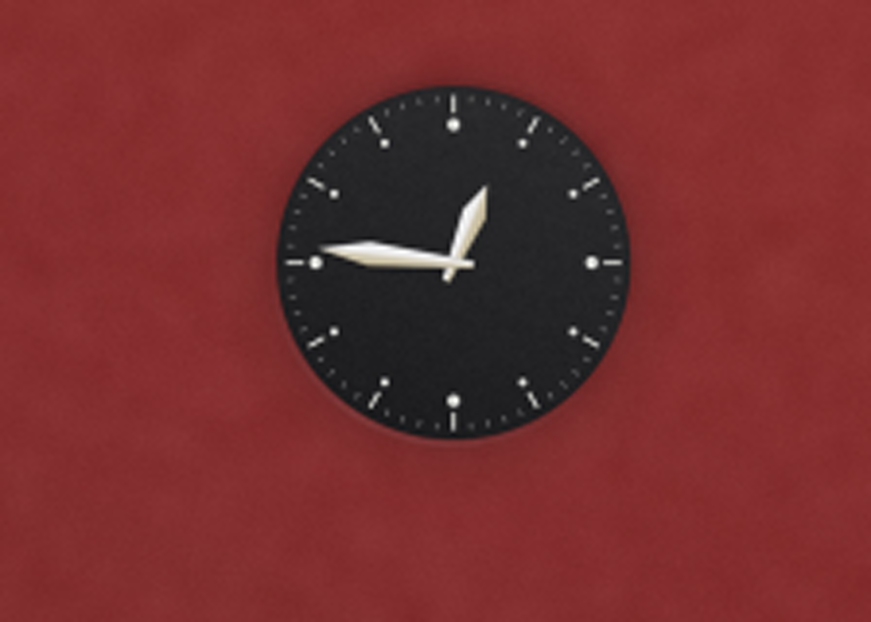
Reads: 12.46
